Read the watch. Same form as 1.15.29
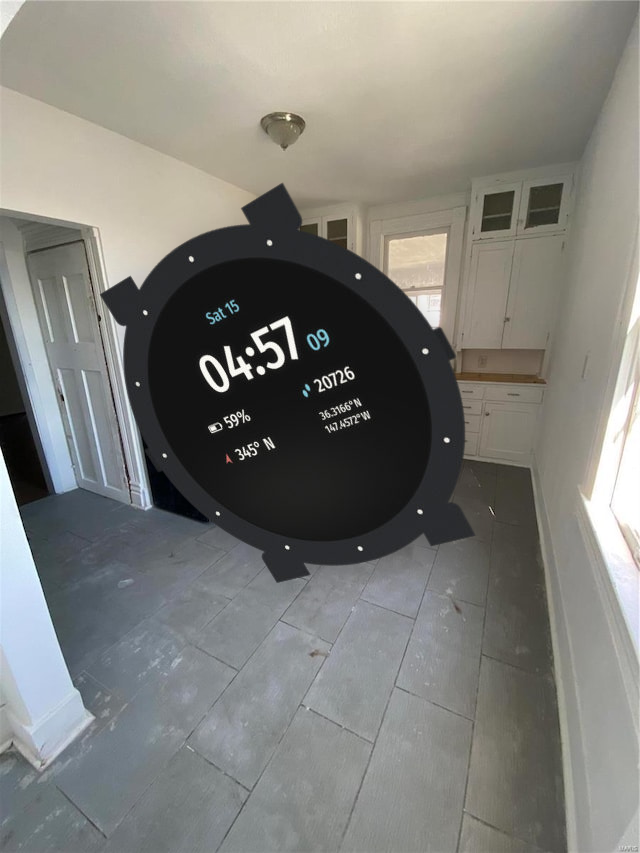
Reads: 4.57.09
